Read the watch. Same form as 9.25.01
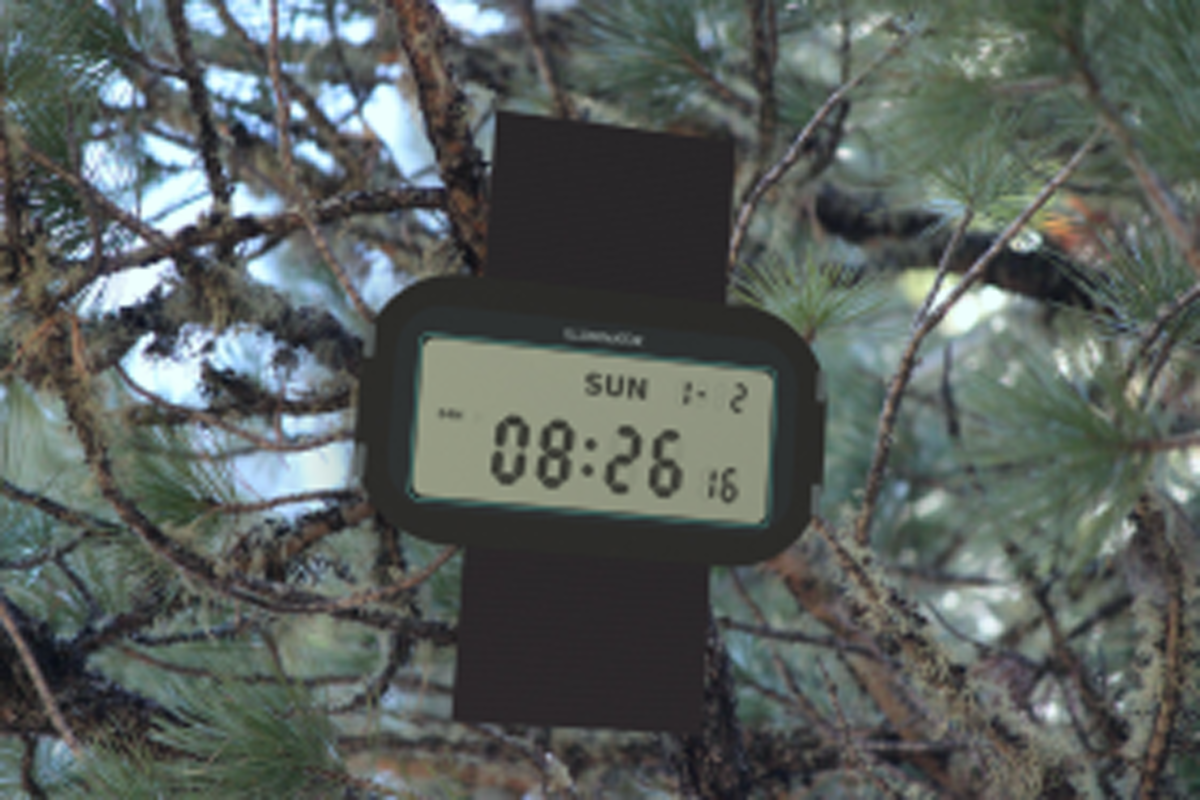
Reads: 8.26.16
